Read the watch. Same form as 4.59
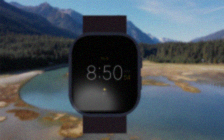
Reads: 8.50
